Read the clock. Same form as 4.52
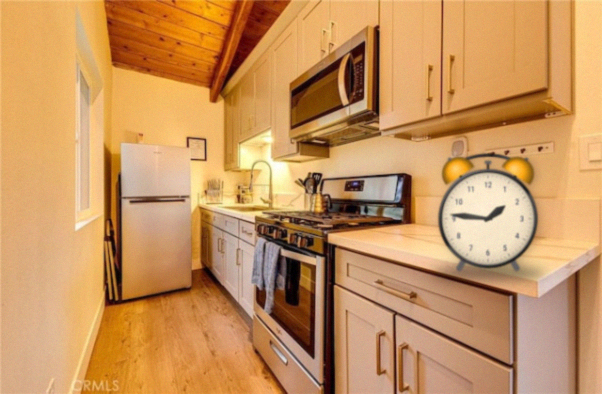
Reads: 1.46
